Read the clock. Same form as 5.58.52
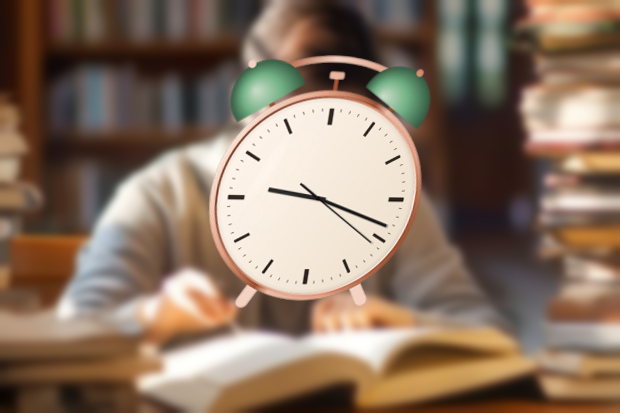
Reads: 9.18.21
